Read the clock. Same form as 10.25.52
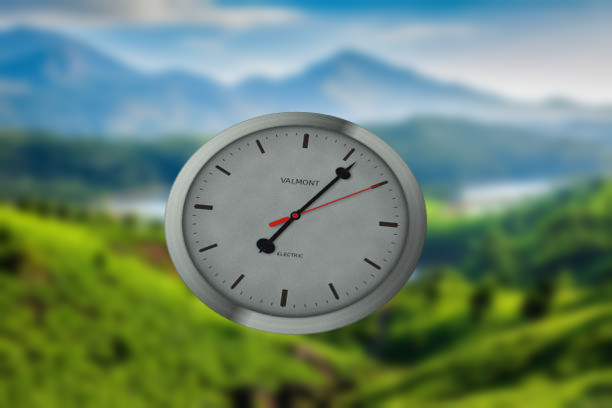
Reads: 7.06.10
